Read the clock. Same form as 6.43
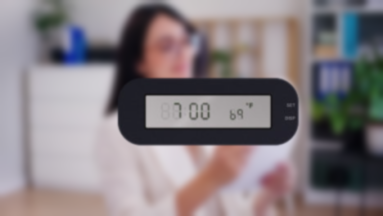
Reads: 7.00
